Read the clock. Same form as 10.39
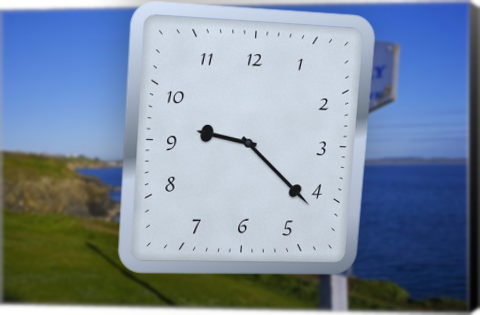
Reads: 9.22
